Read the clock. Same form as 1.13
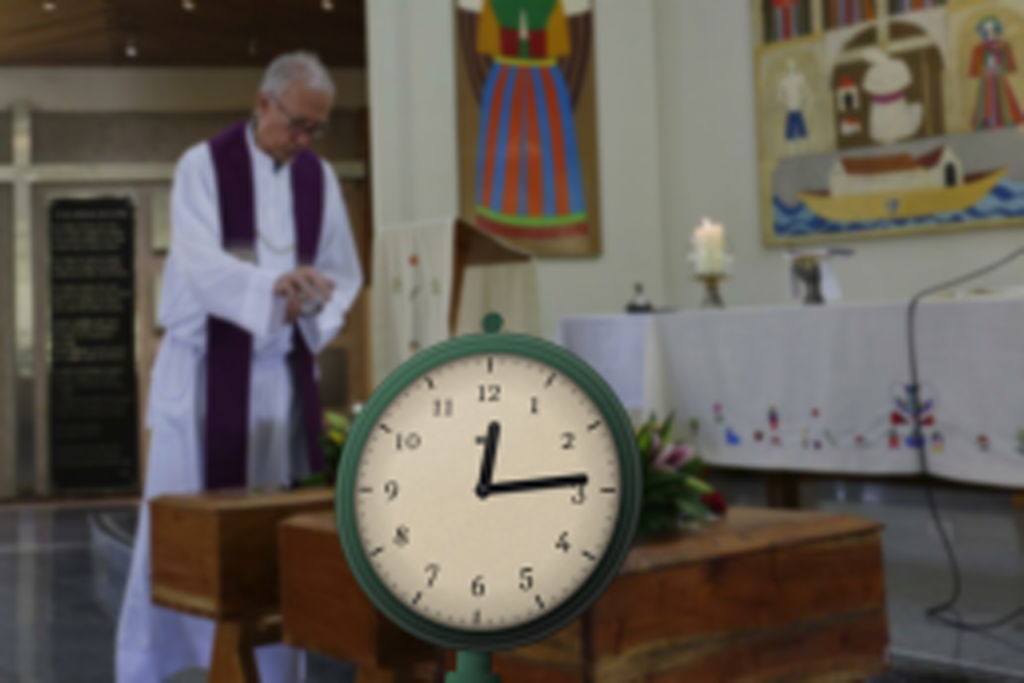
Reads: 12.14
